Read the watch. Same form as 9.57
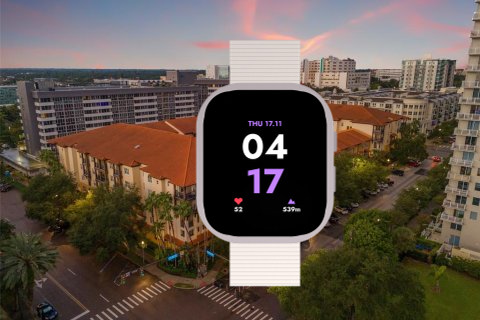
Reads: 4.17
